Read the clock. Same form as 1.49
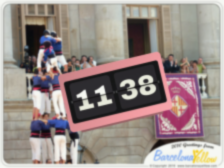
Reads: 11.38
